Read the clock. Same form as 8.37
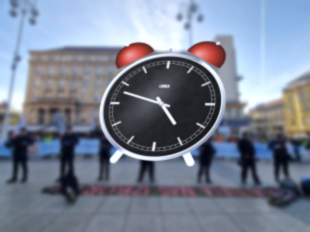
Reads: 4.48
